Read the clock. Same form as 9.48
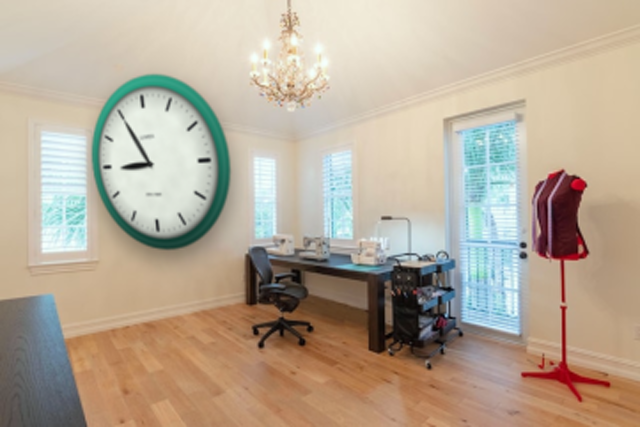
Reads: 8.55
